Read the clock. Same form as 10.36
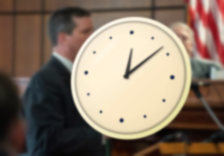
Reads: 12.08
